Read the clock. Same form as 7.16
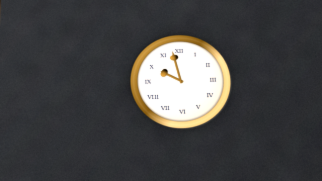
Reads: 9.58
